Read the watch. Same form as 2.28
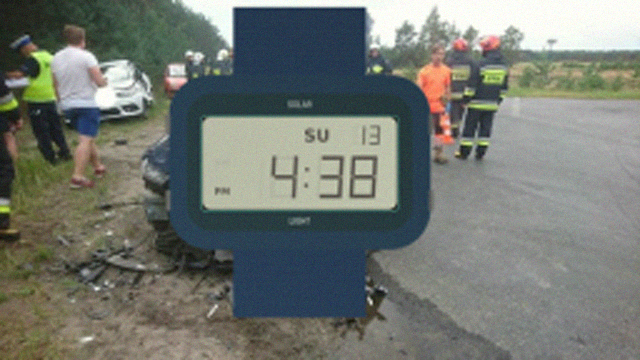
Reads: 4.38
